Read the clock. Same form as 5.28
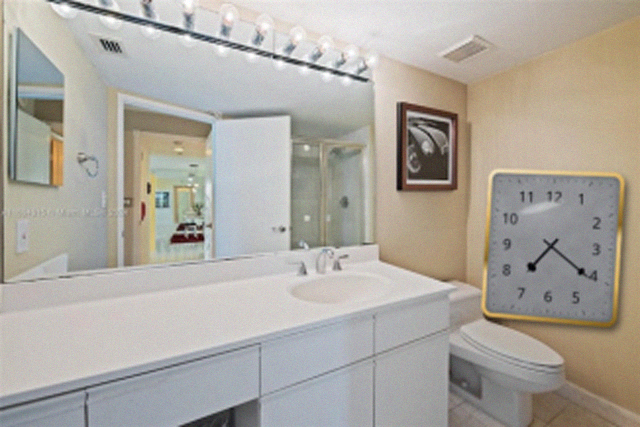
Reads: 7.21
